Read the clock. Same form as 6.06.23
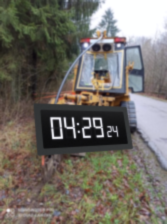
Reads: 4.29.24
